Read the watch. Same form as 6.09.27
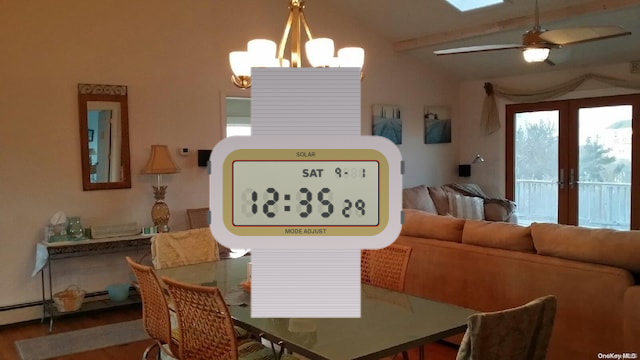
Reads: 12.35.29
